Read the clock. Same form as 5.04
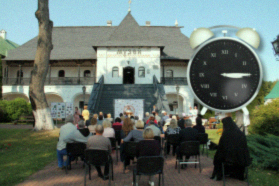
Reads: 3.15
